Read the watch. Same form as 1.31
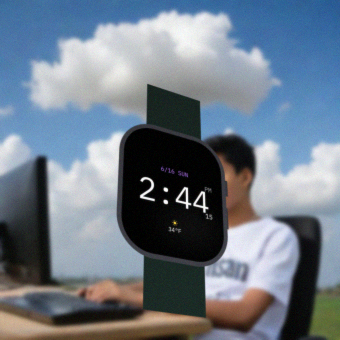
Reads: 2.44
